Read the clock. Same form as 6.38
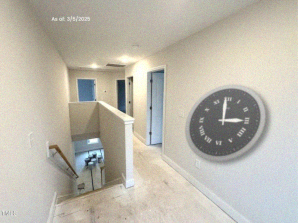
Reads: 2.59
